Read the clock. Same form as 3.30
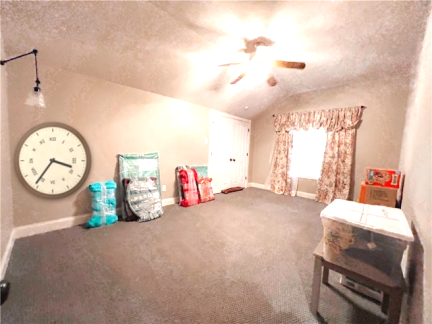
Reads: 3.36
